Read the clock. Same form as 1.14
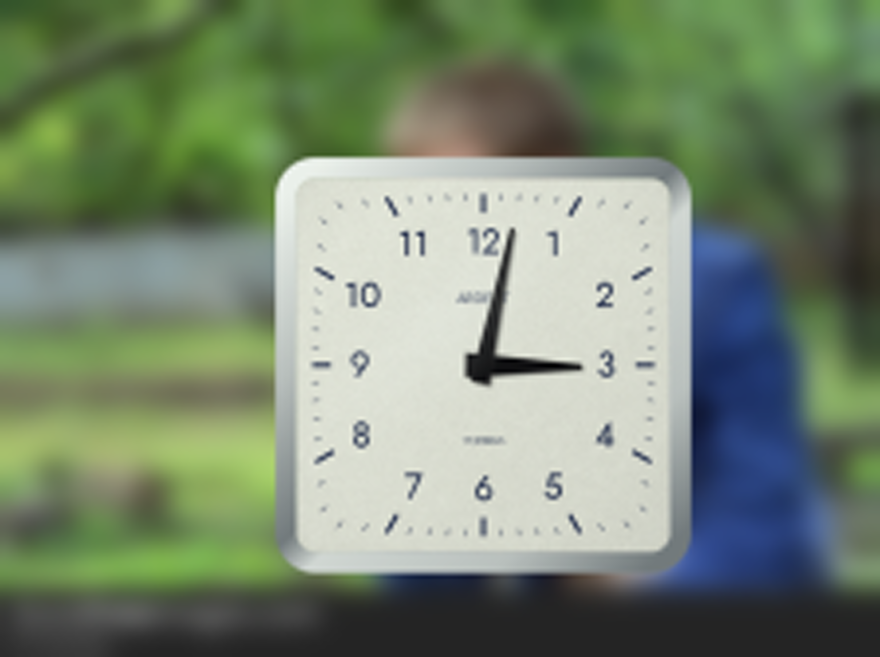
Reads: 3.02
